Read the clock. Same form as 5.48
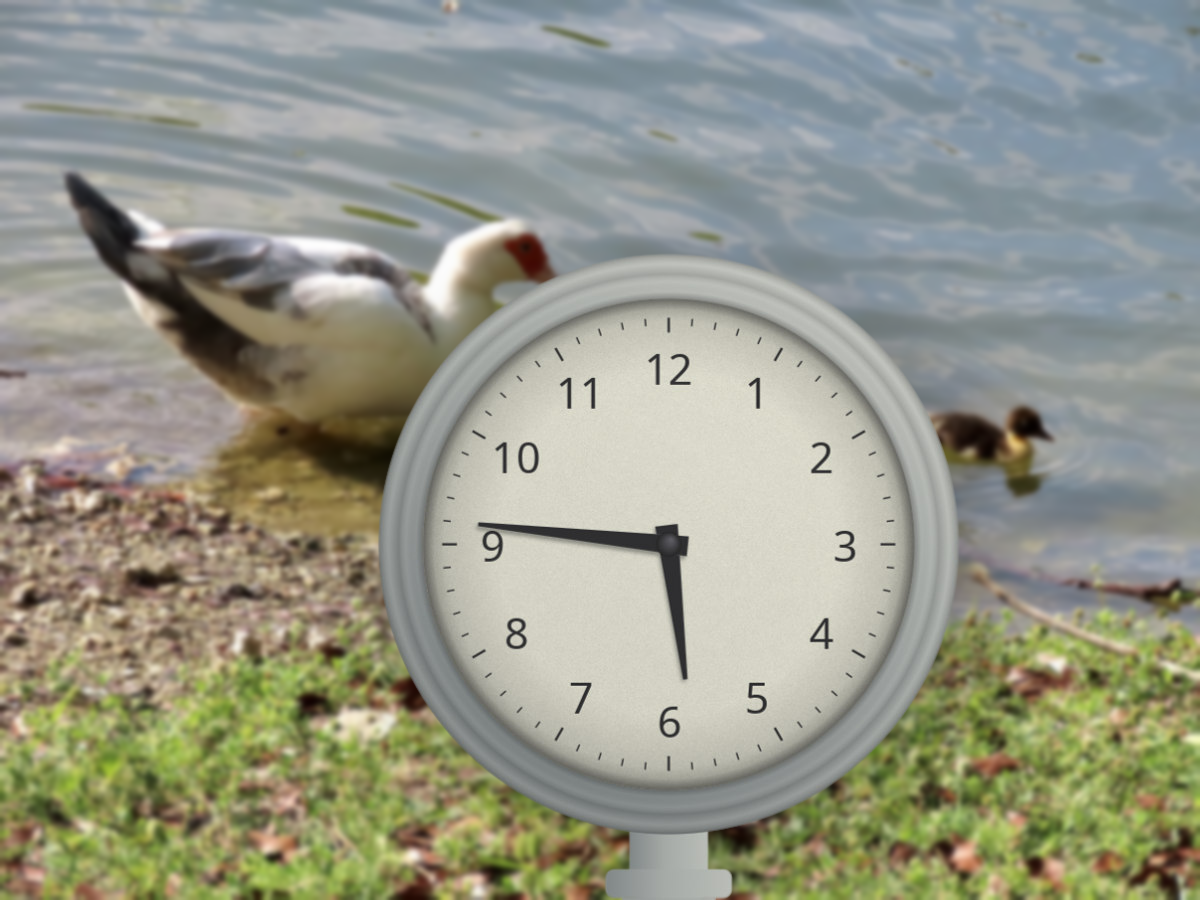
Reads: 5.46
